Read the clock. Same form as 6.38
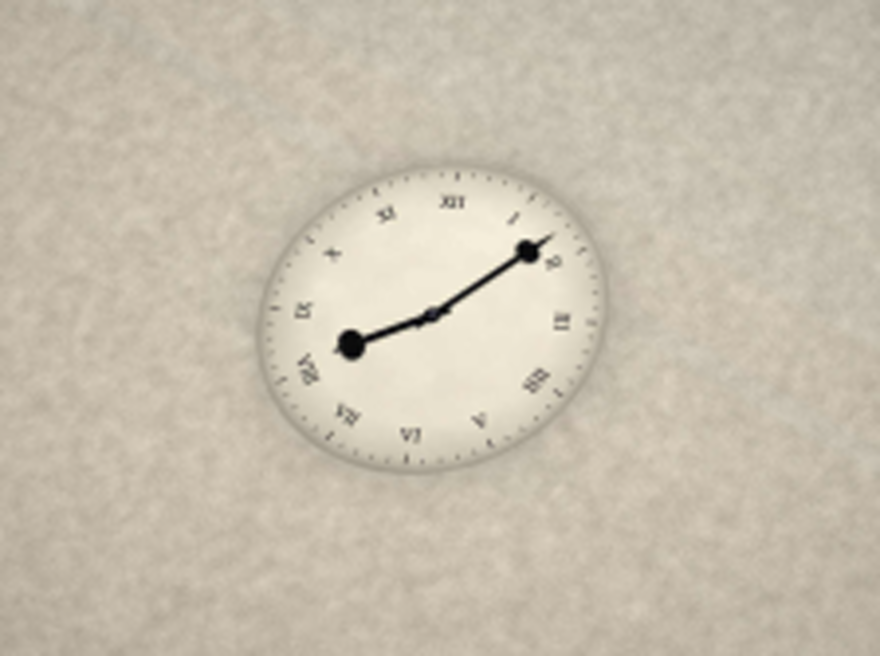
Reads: 8.08
